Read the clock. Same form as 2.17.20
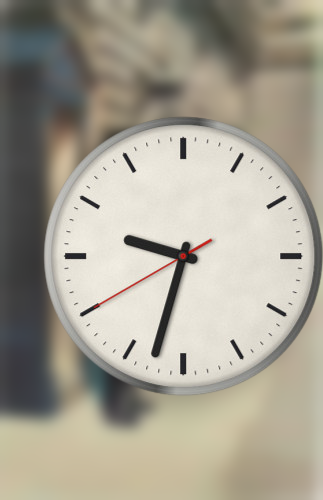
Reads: 9.32.40
